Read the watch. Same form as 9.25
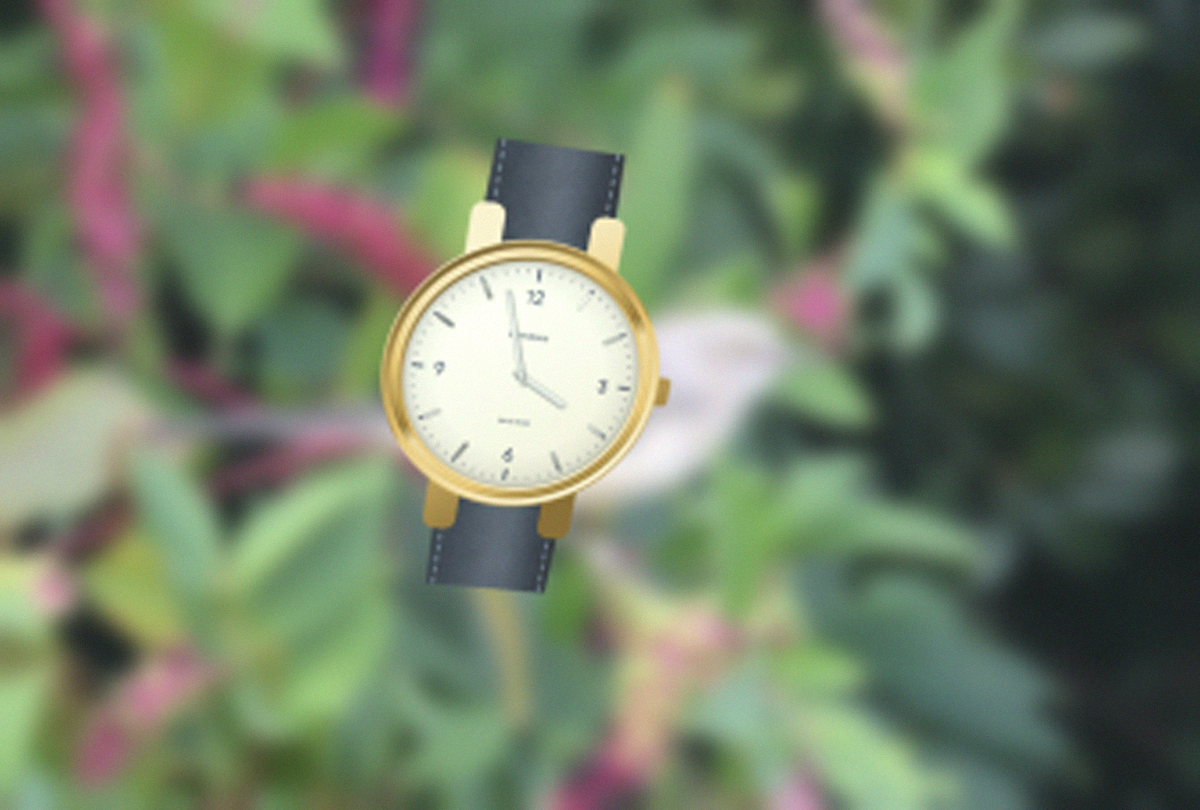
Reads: 3.57
